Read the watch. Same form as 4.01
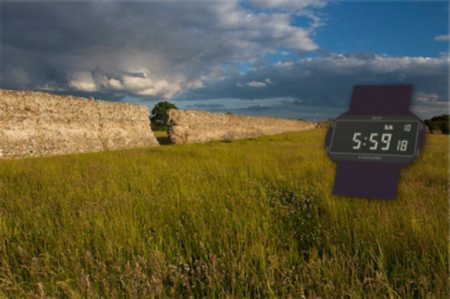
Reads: 5.59
